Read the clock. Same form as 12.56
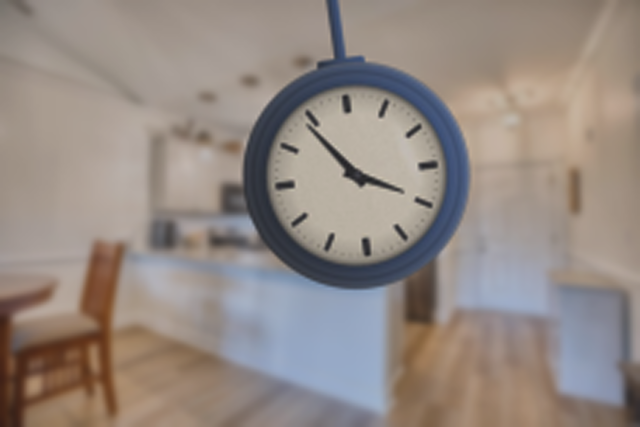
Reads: 3.54
